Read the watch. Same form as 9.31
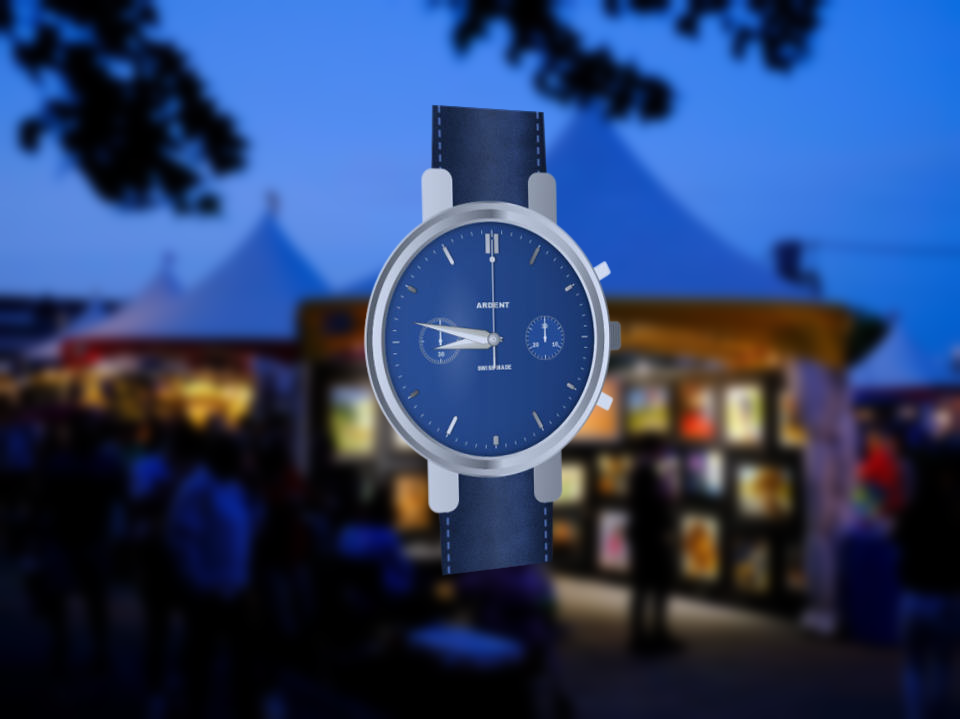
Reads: 8.47
